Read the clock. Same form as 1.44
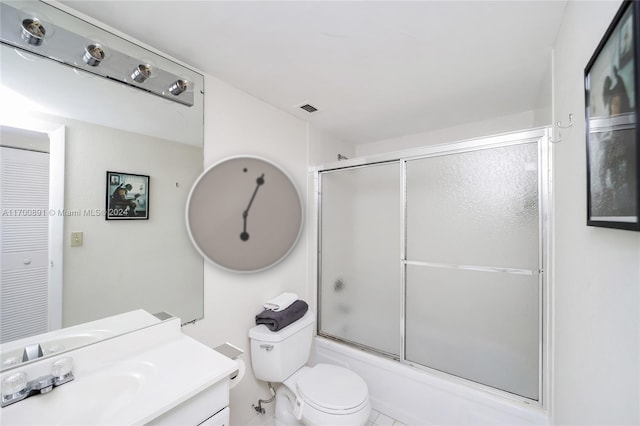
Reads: 6.04
